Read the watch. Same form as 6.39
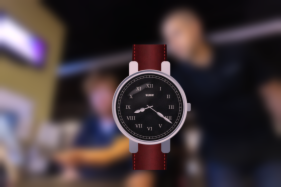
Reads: 8.21
